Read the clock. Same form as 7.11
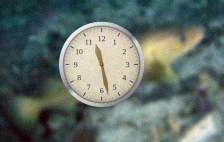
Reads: 11.28
